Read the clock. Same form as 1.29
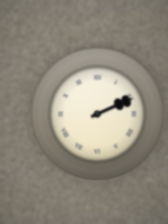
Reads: 2.11
